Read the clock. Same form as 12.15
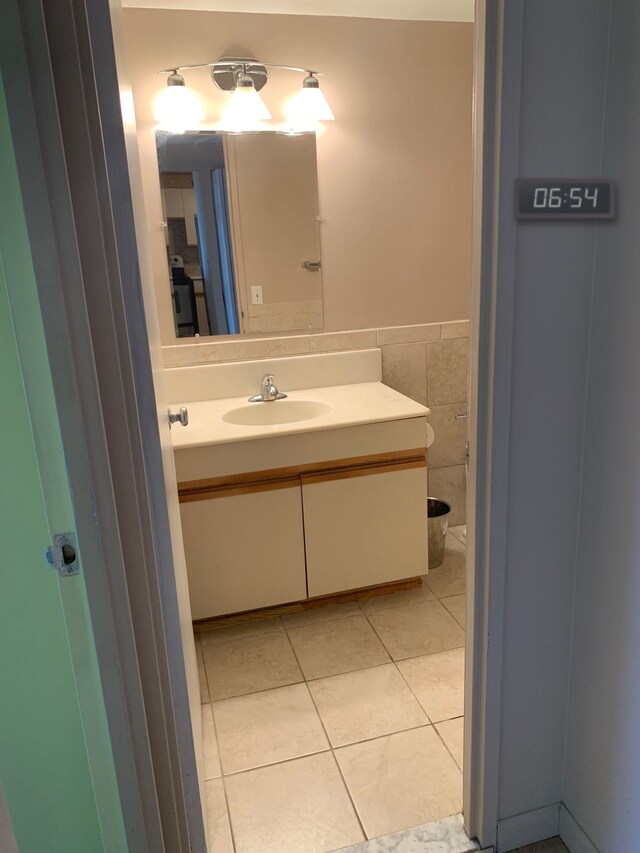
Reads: 6.54
